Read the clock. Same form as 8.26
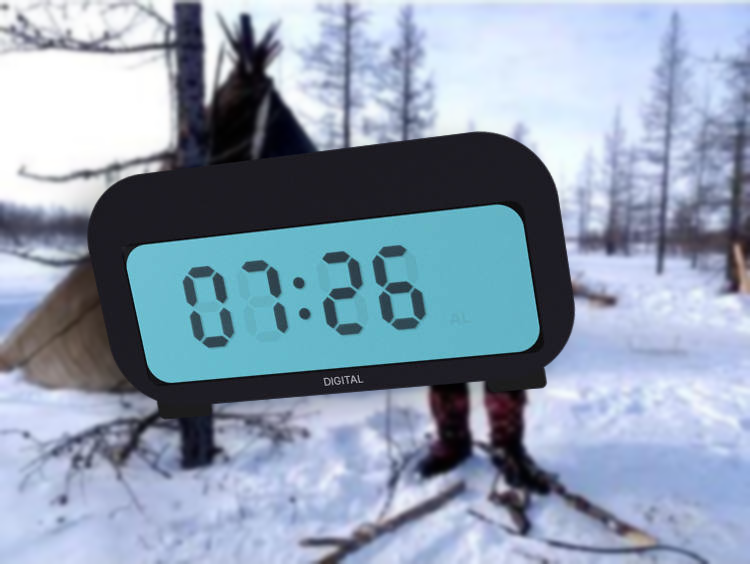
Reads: 7.26
